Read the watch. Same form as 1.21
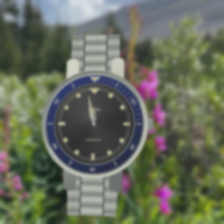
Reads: 11.58
